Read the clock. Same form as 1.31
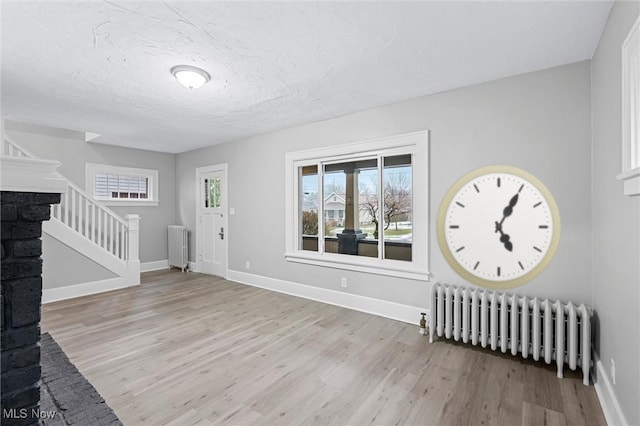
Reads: 5.05
